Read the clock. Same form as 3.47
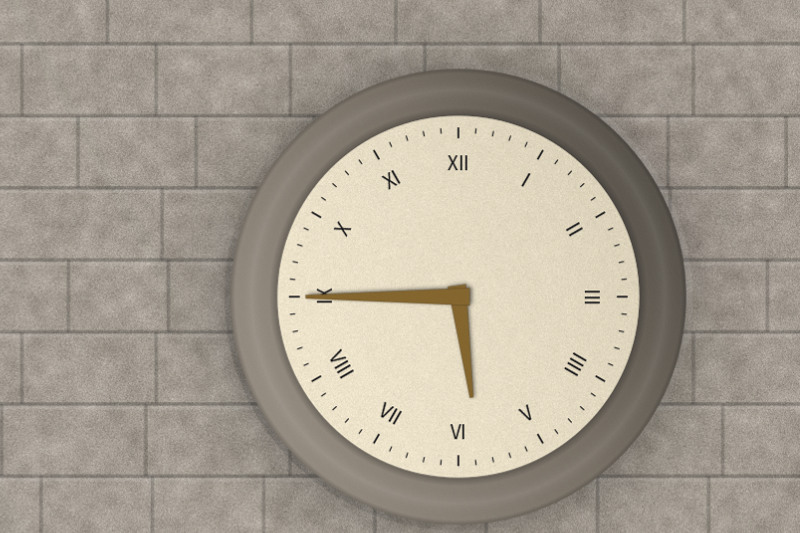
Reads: 5.45
